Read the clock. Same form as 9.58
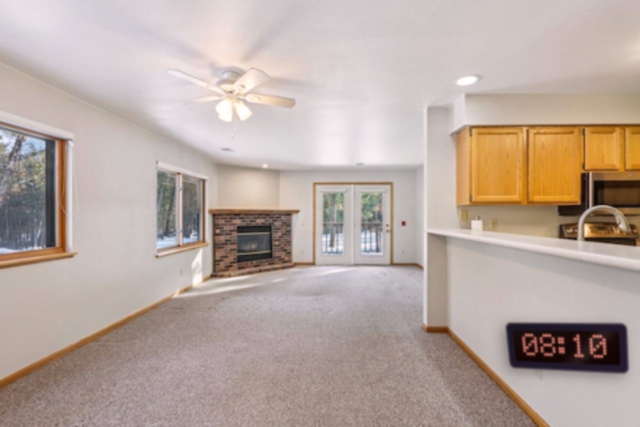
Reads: 8.10
